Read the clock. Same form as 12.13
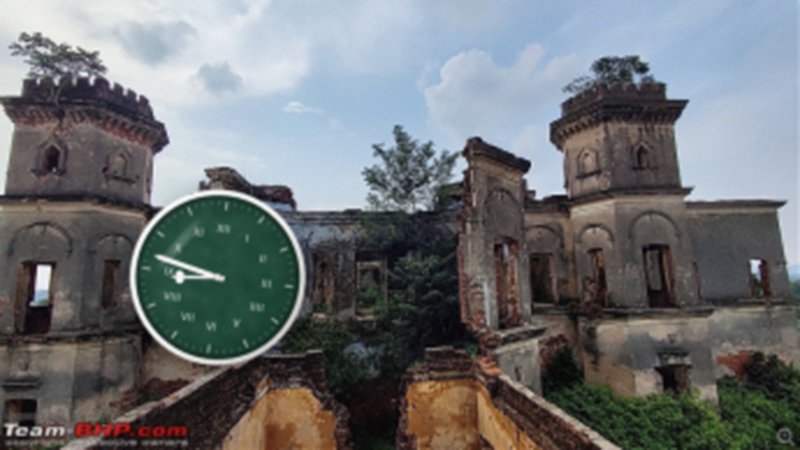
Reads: 8.47
